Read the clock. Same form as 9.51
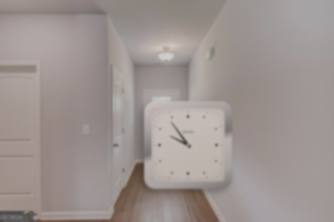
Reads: 9.54
